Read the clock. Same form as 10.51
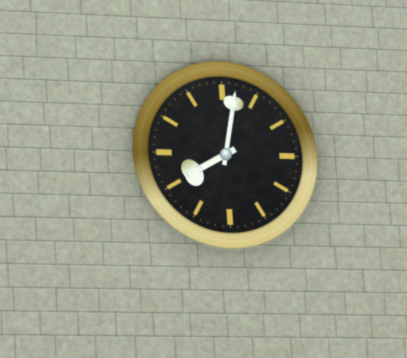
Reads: 8.02
